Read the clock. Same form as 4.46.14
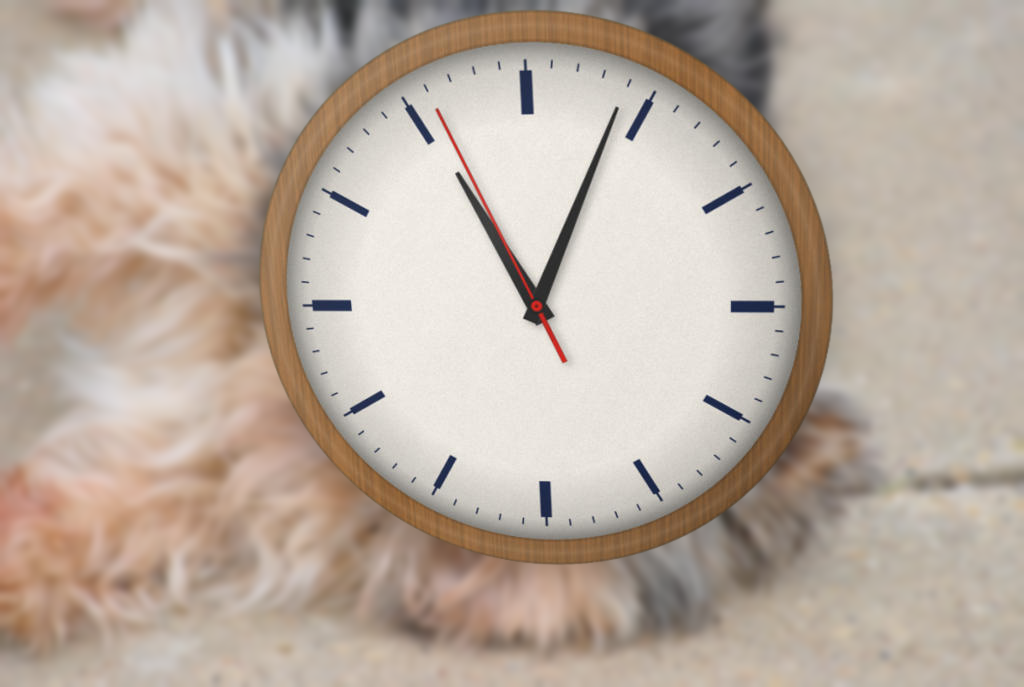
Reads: 11.03.56
